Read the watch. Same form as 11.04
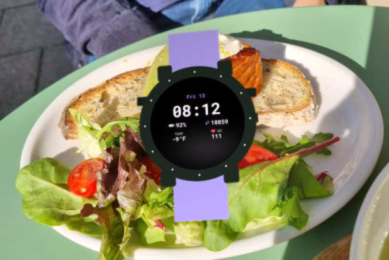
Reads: 8.12
